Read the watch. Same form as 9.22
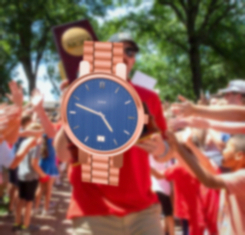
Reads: 4.48
